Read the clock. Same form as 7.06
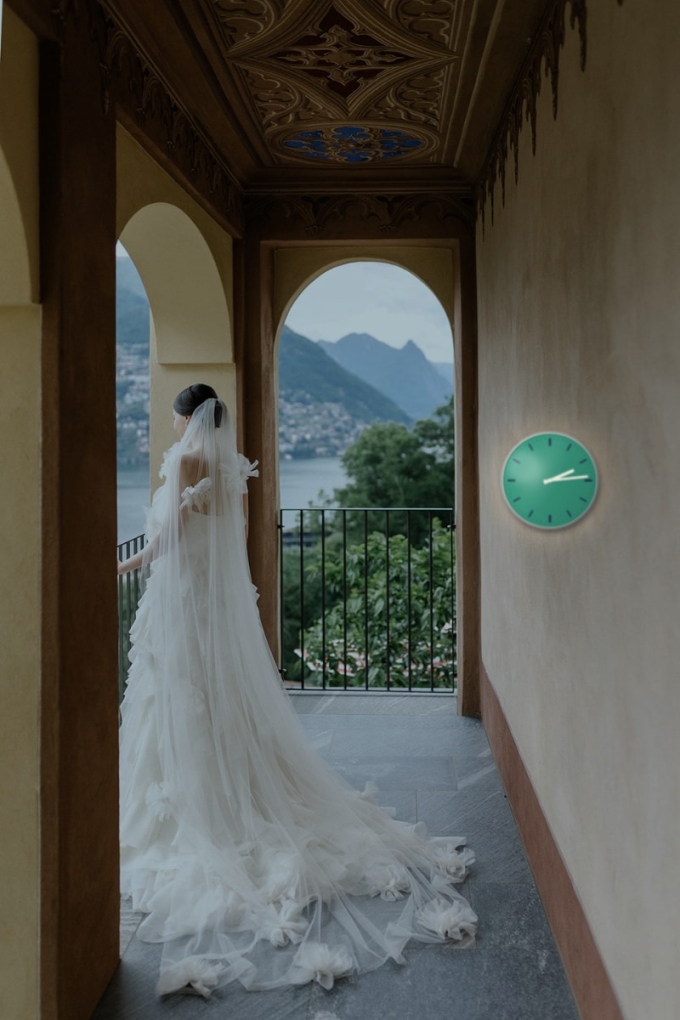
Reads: 2.14
